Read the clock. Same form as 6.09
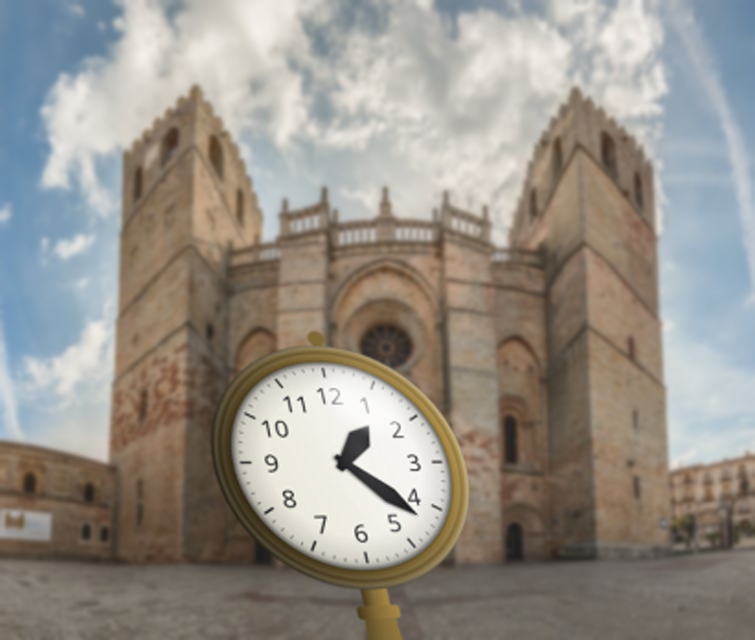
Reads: 1.22
